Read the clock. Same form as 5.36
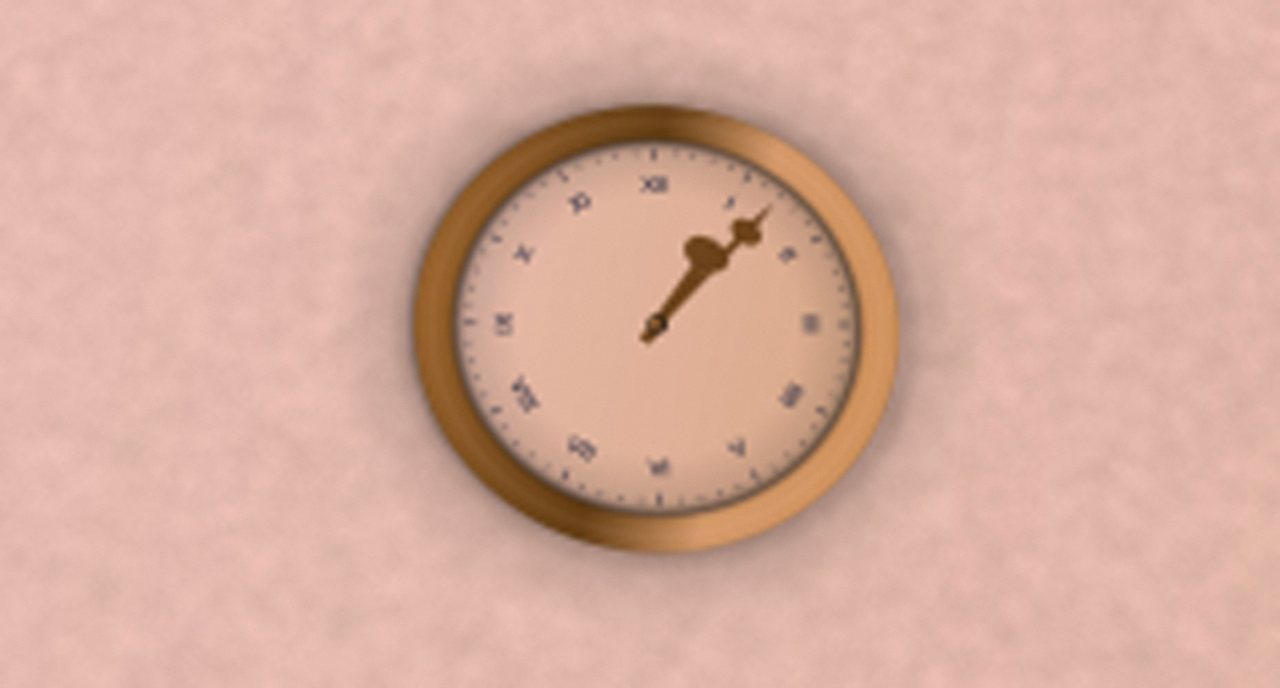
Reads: 1.07
